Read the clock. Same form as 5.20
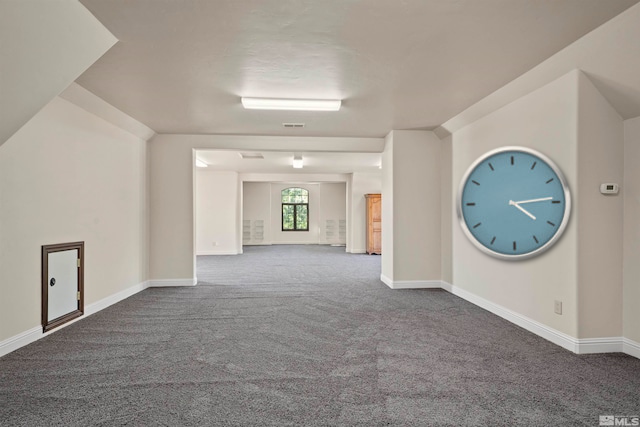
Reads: 4.14
